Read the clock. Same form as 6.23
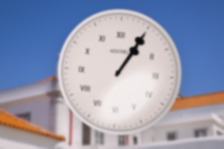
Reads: 1.05
